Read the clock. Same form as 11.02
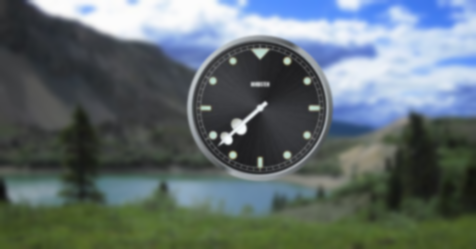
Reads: 7.38
